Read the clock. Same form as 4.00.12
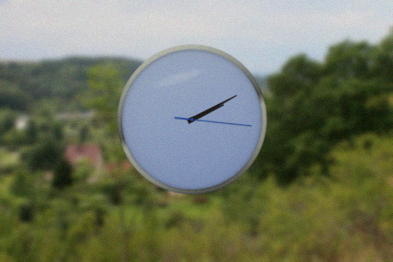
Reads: 2.10.16
